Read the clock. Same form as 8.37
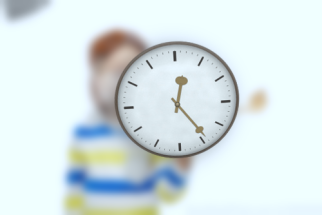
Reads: 12.24
